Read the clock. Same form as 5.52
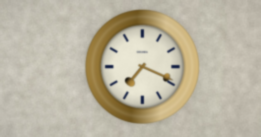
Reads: 7.19
